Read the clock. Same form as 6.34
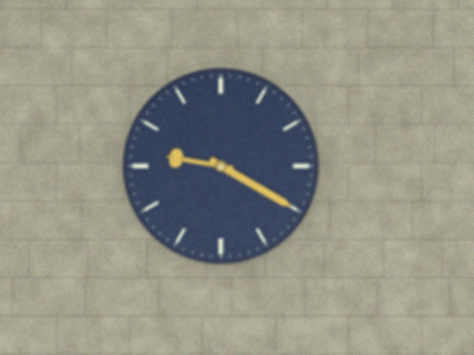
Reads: 9.20
